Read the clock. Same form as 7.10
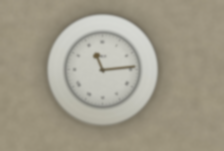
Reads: 11.14
